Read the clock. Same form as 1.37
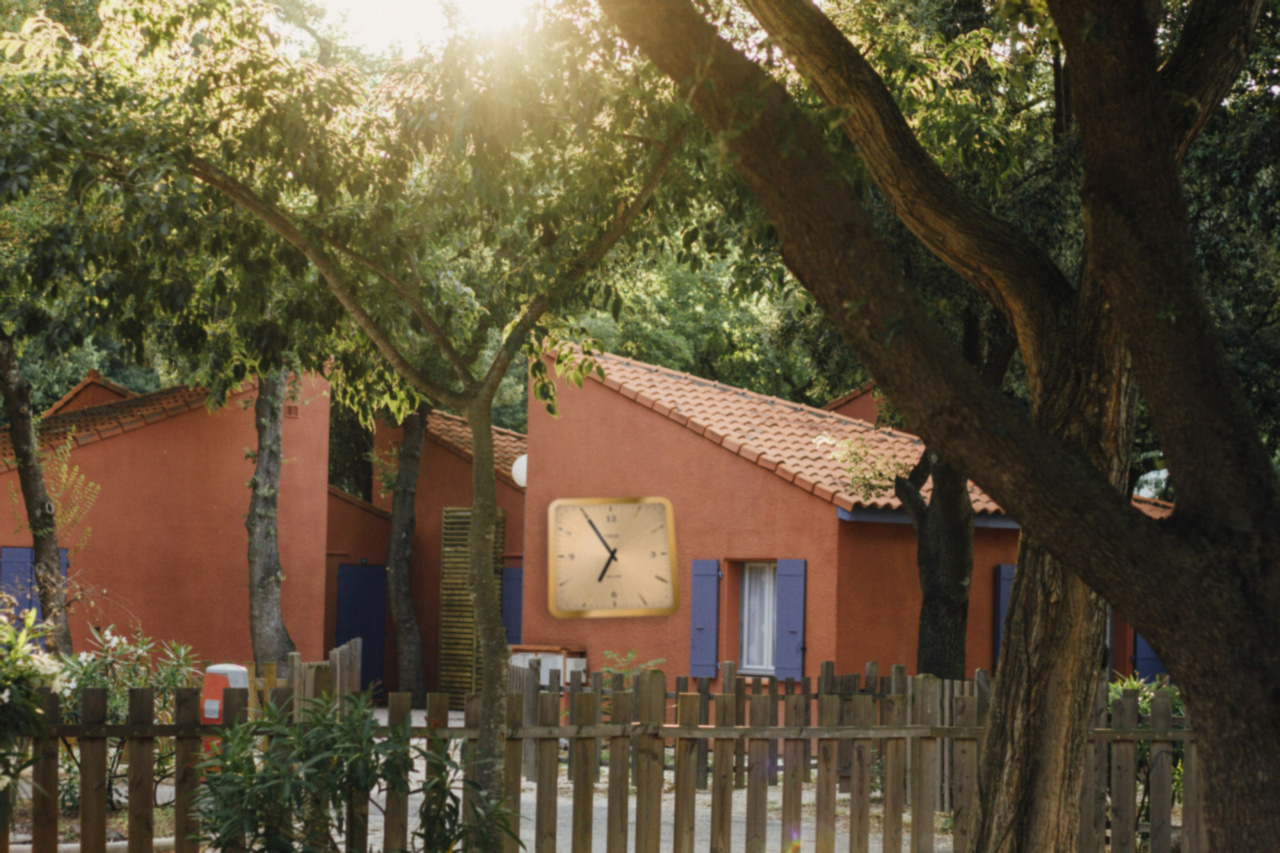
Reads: 6.55
